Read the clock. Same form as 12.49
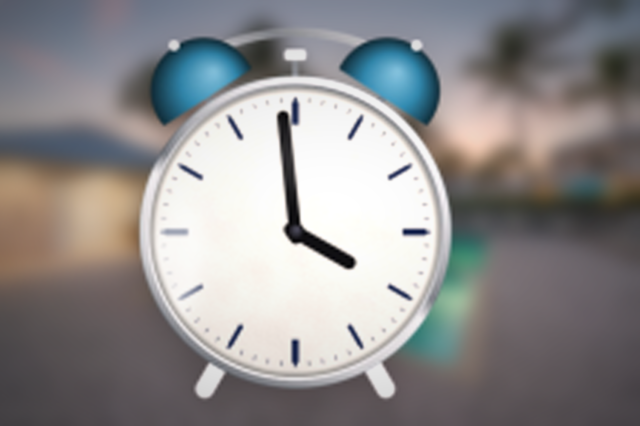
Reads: 3.59
